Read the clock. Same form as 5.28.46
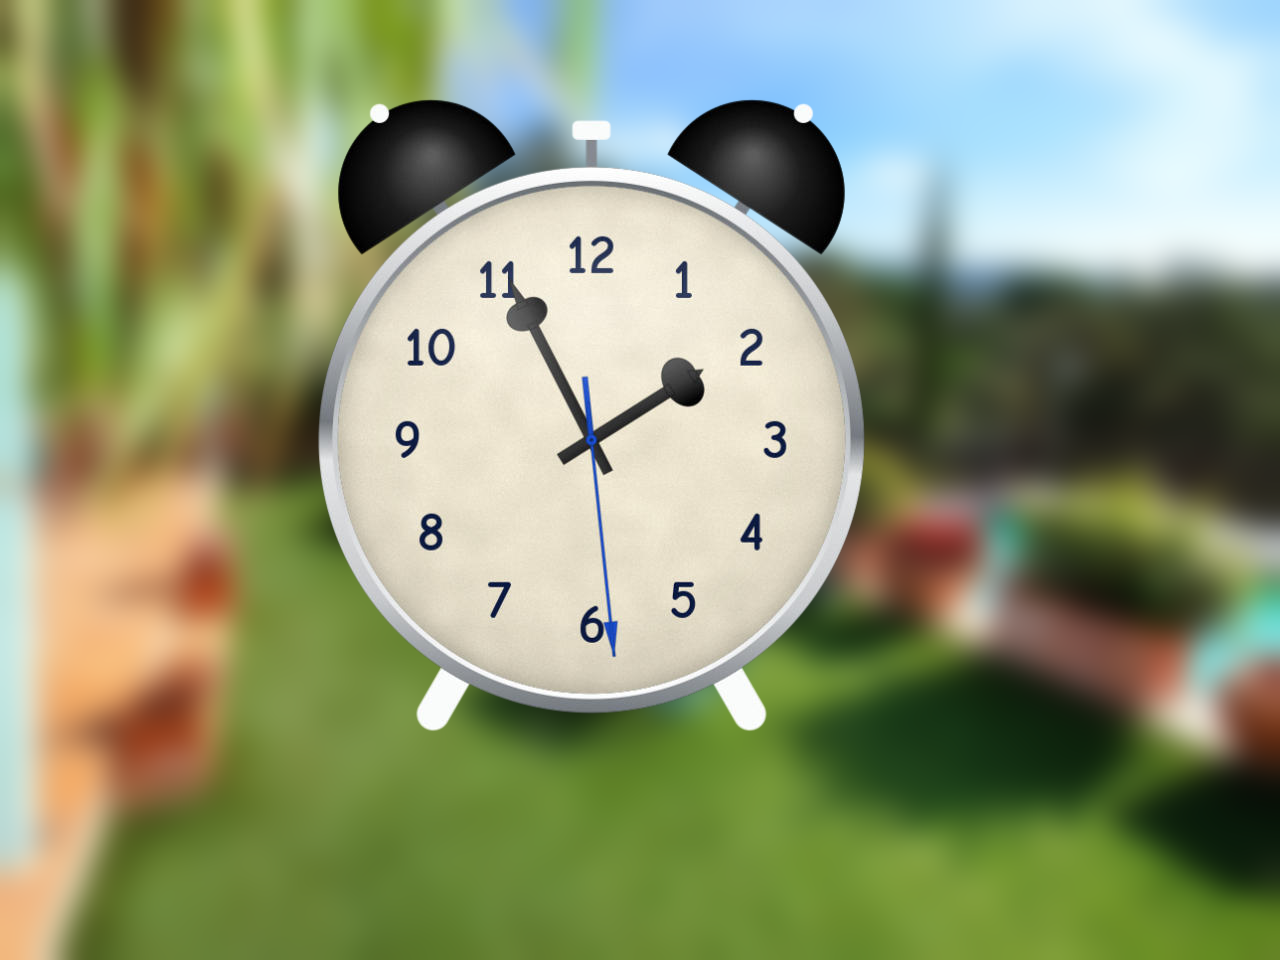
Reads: 1.55.29
